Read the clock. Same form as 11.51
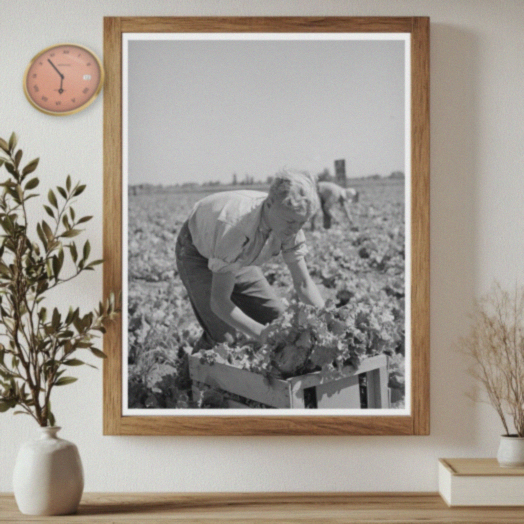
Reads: 5.53
